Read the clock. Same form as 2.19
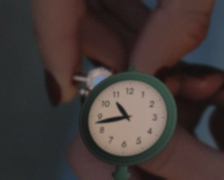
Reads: 10.43
